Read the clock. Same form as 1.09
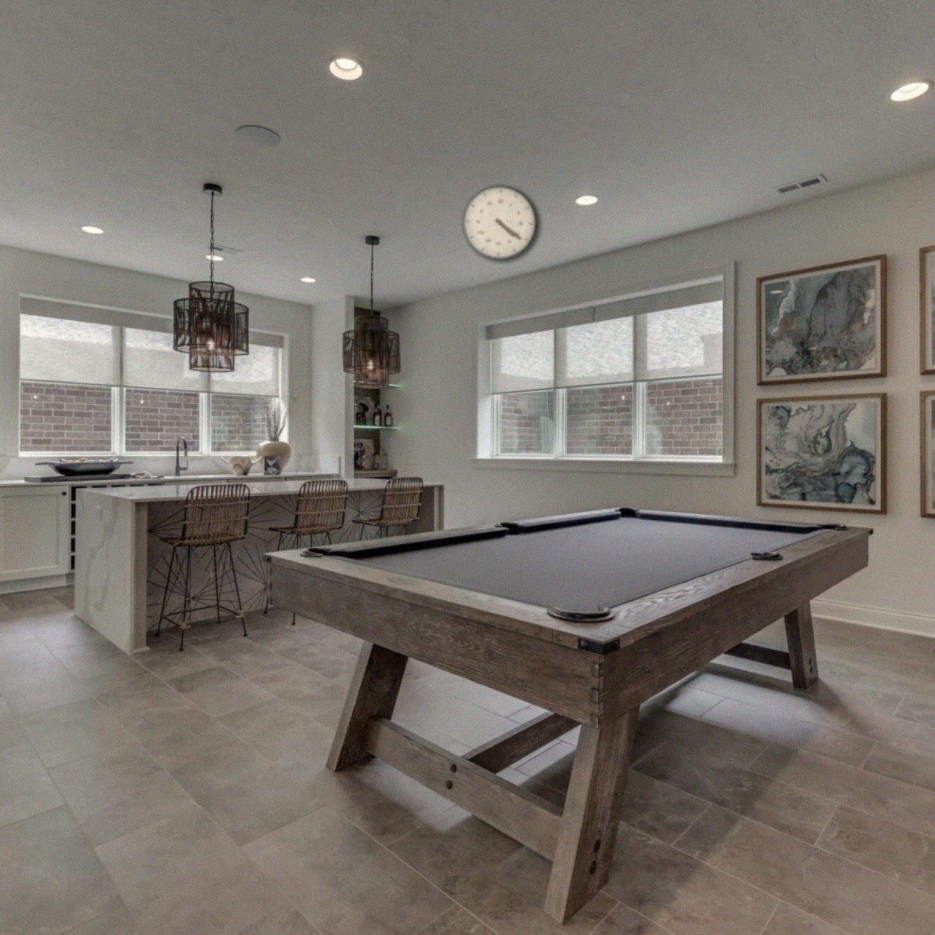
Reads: 4.21
